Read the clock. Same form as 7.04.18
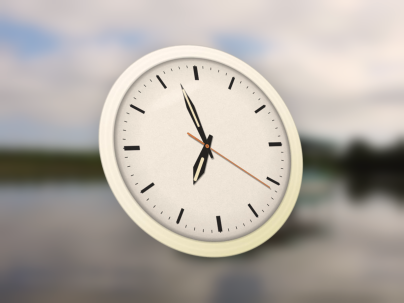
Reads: 6.57.21
